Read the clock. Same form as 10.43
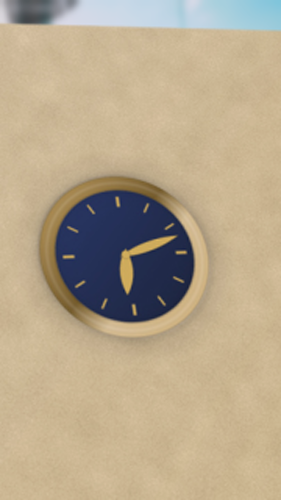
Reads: 6.12
